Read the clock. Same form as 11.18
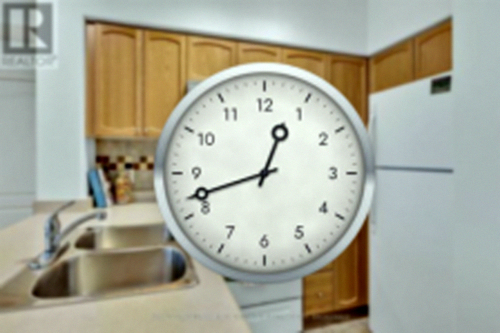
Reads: 12.42
